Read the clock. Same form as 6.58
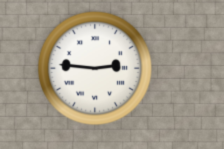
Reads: 2.46
